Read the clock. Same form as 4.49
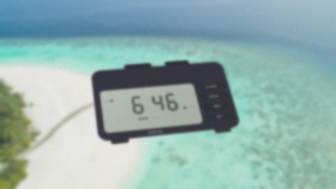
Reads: 6.46
